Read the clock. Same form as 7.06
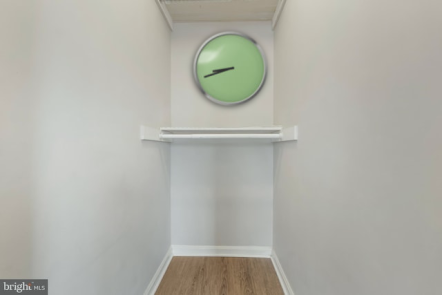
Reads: 8.42
